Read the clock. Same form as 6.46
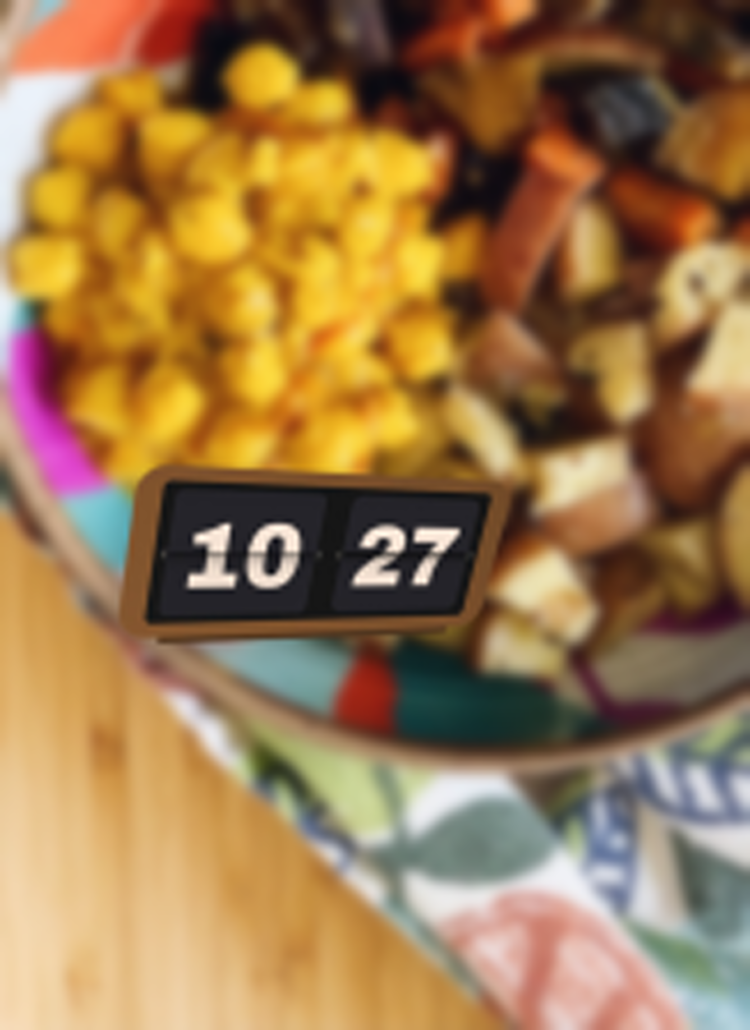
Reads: 10.27
